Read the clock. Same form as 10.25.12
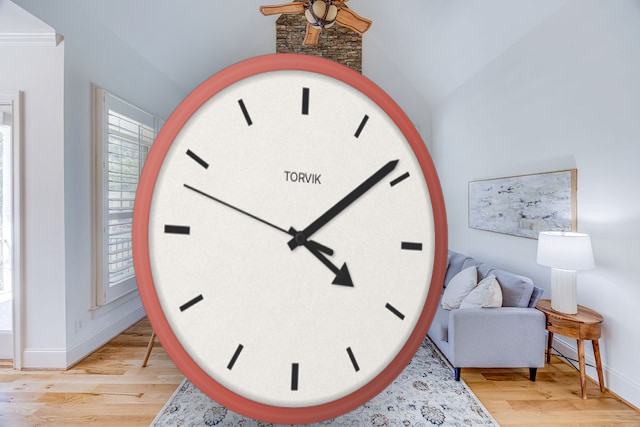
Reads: 4.08.48
